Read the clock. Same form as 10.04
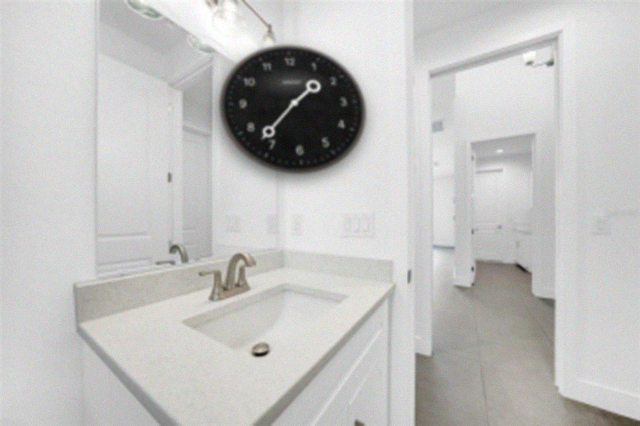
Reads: 1.37
